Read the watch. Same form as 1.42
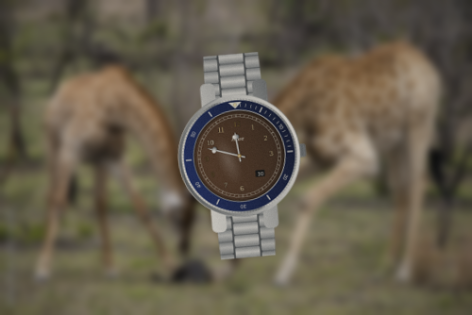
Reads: 11.48
